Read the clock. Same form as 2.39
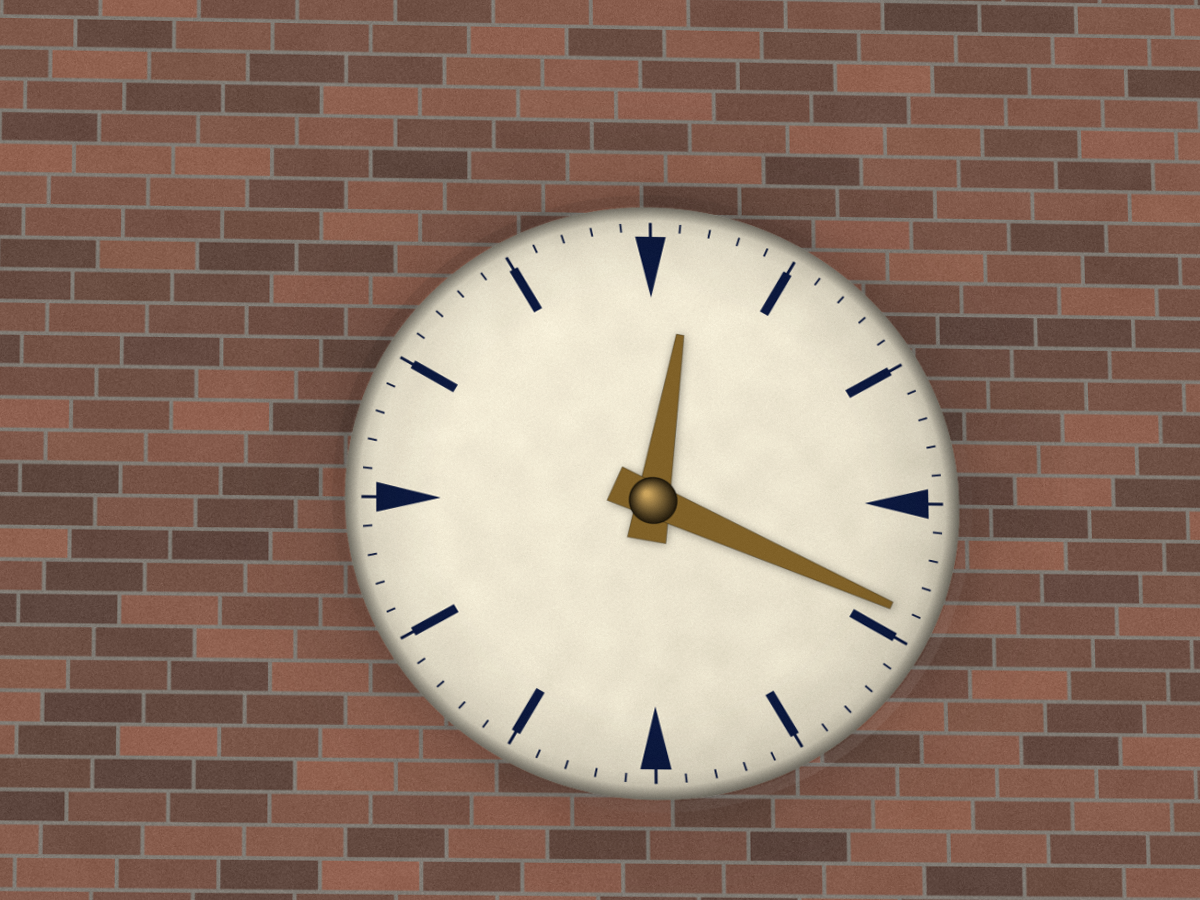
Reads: 12.19
